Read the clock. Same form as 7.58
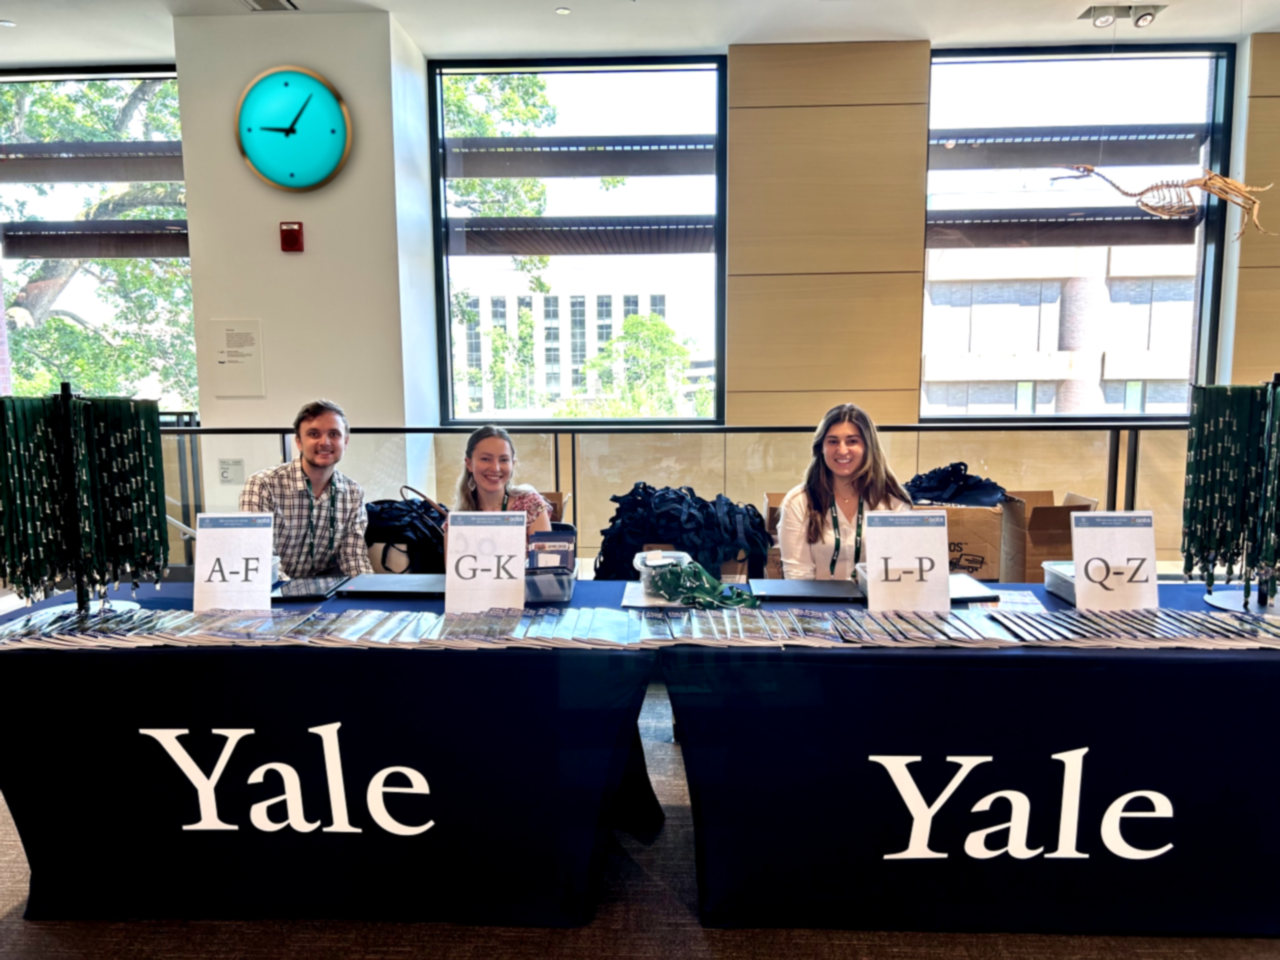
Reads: 9.06
